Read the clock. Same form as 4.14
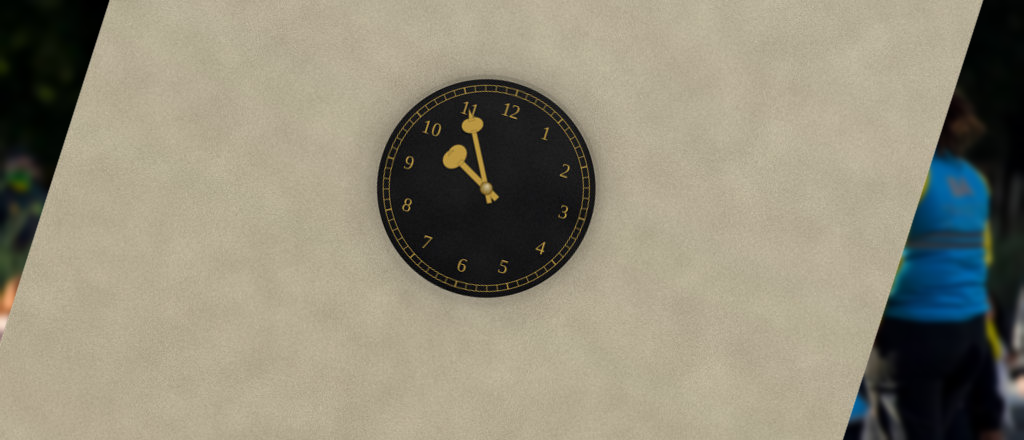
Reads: 9.55
